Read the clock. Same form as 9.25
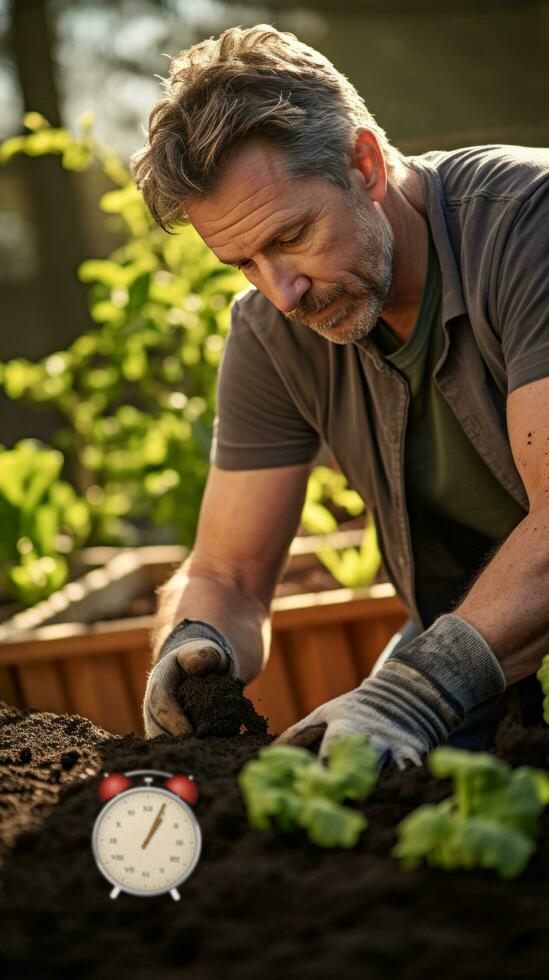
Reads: 1.04
